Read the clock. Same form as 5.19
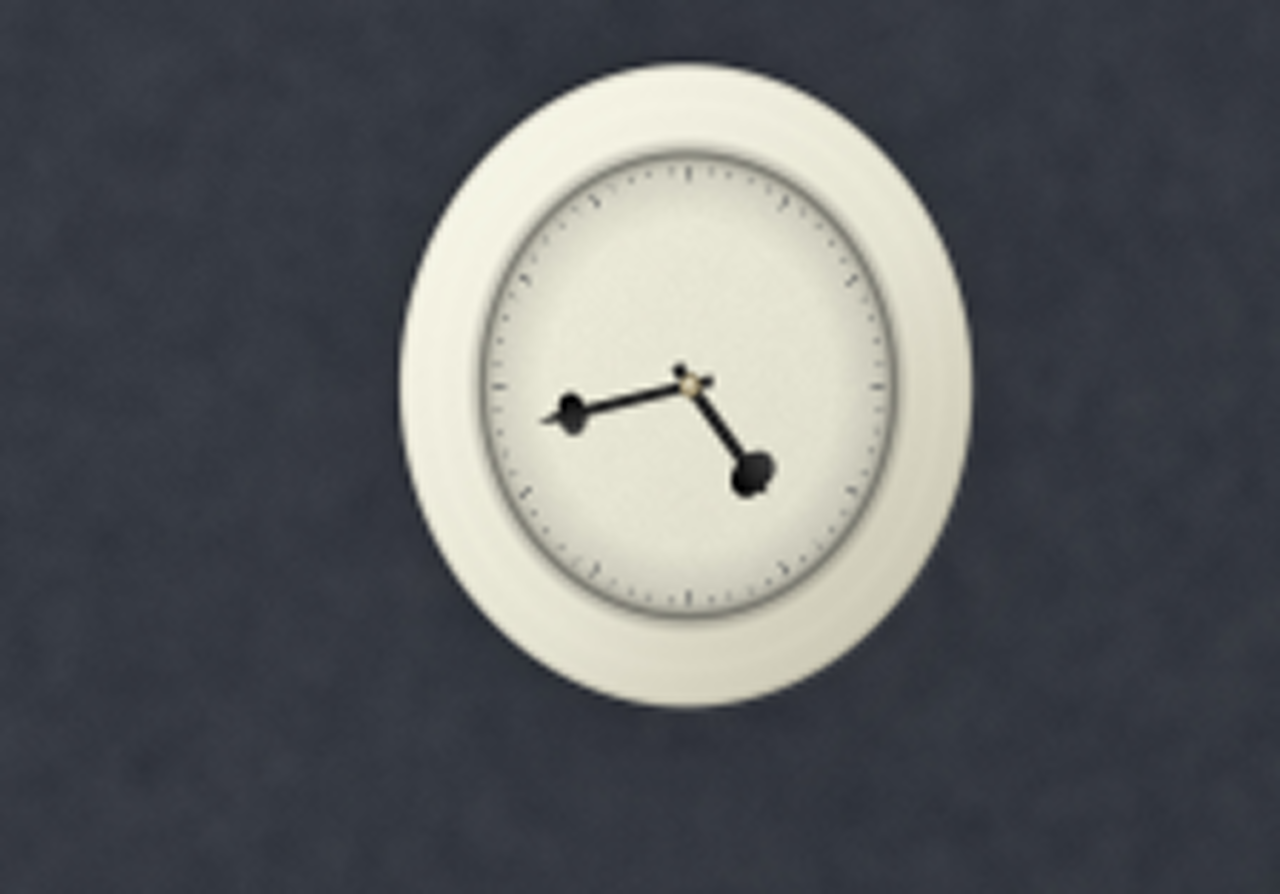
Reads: 4.43
